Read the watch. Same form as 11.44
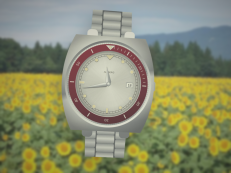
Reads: 11.43
